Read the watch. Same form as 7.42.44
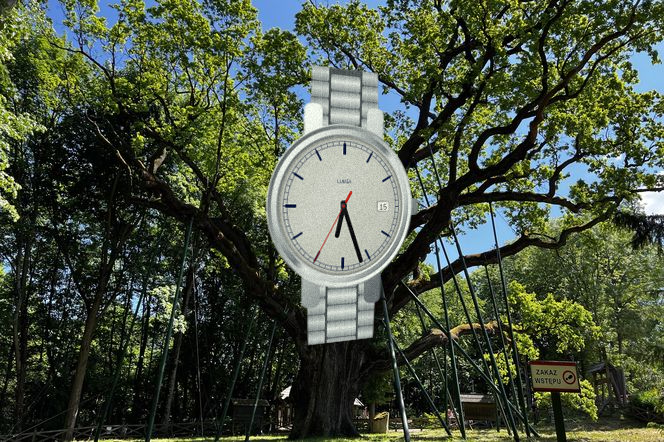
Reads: 6.26.35
